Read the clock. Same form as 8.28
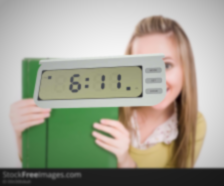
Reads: 6.11
